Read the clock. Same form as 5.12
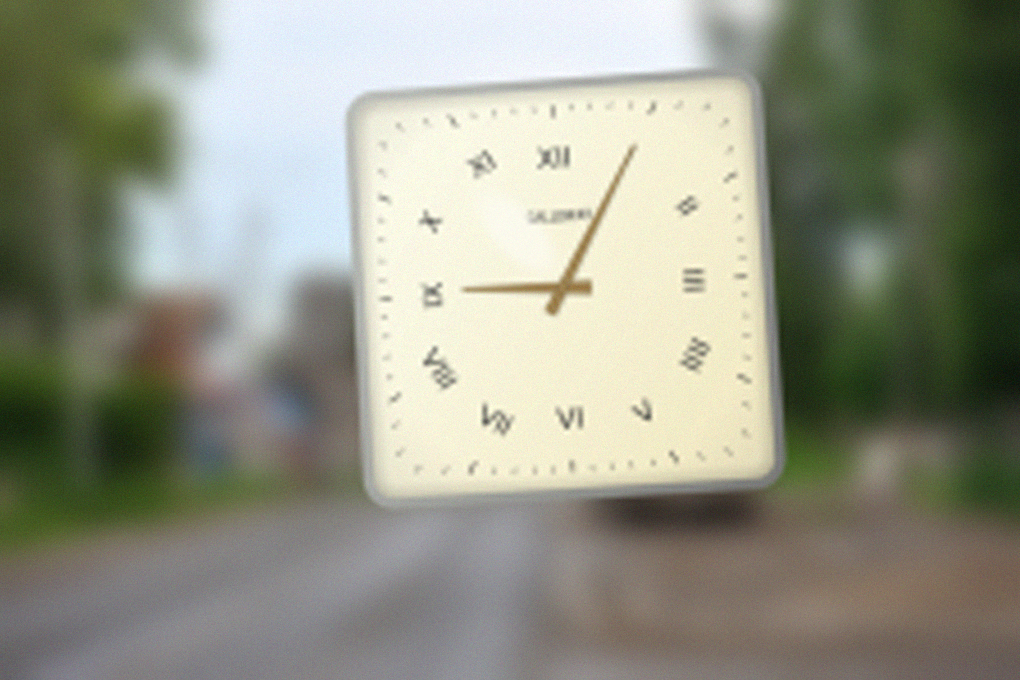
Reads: 9.05
